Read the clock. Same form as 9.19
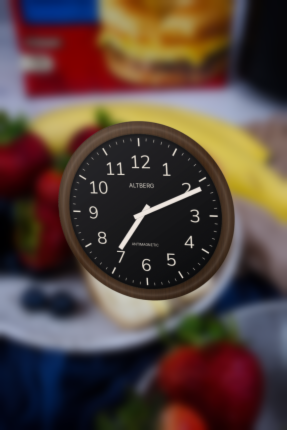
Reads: 7.11
